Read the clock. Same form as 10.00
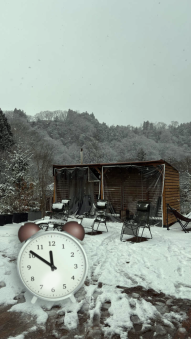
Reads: 11.51
